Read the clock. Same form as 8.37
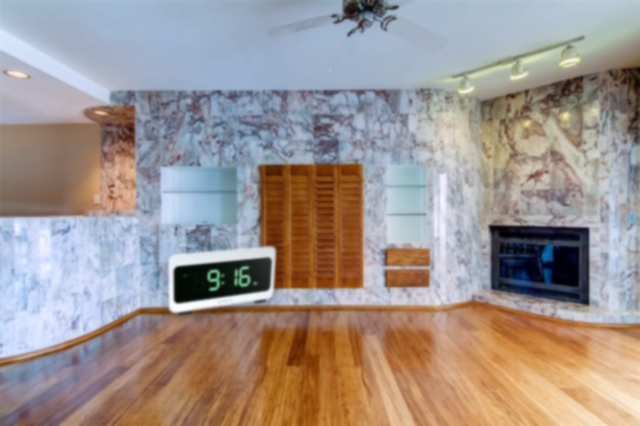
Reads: 9.16
